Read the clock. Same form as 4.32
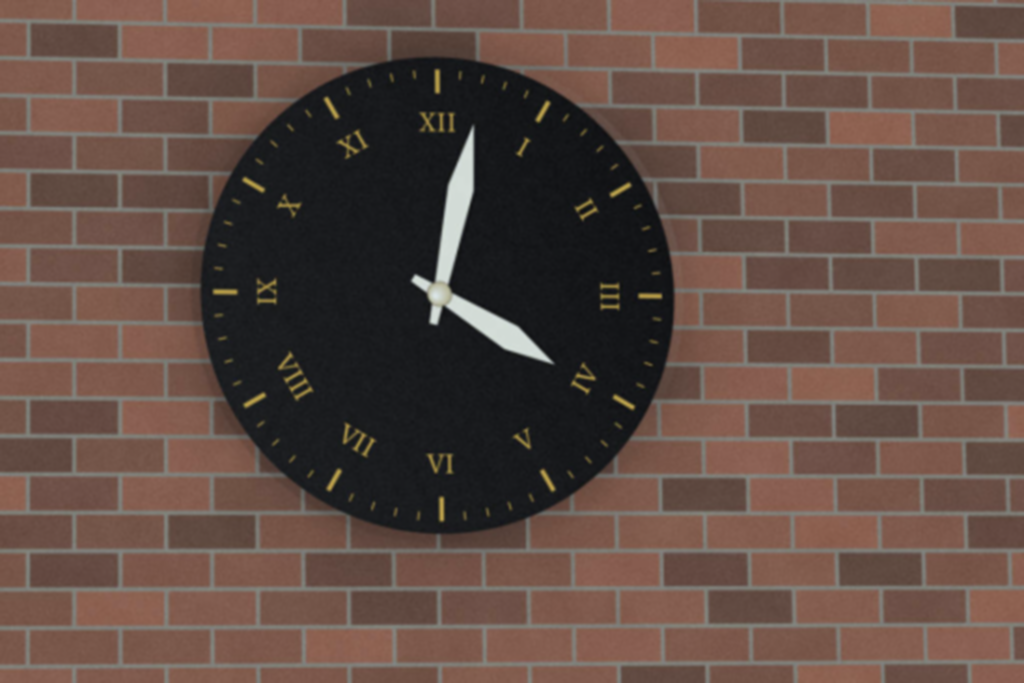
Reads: 4.02
